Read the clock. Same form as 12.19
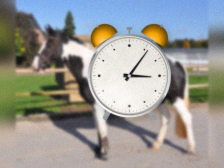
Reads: 3.06
